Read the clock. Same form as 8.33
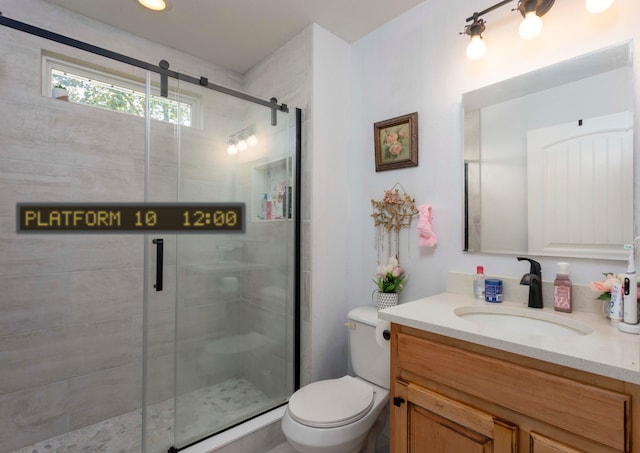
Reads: 12.00
